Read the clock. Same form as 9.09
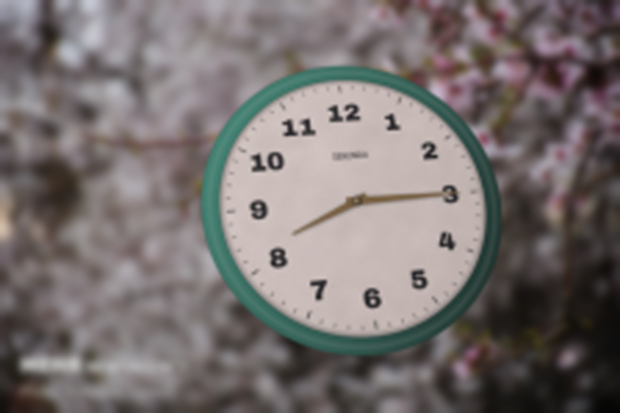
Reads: 8.15
